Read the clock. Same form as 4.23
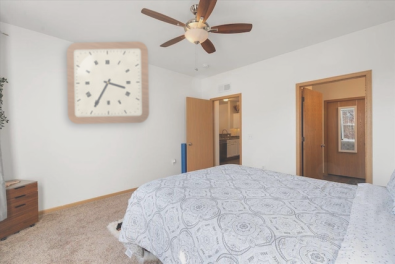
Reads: 3.35
